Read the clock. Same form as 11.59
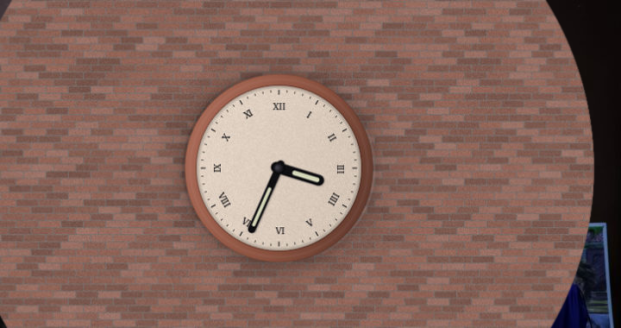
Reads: 3.34
